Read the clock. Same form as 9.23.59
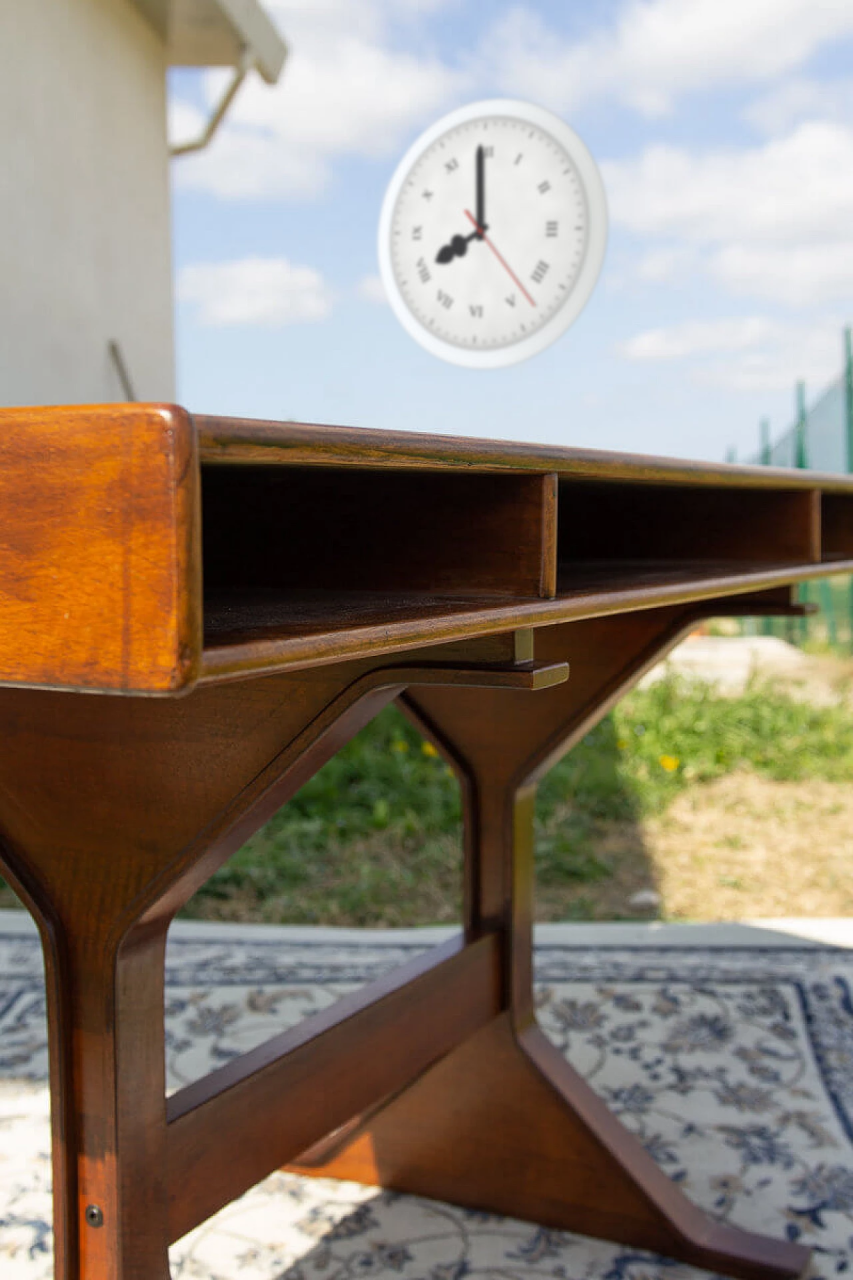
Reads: 7.59.23
